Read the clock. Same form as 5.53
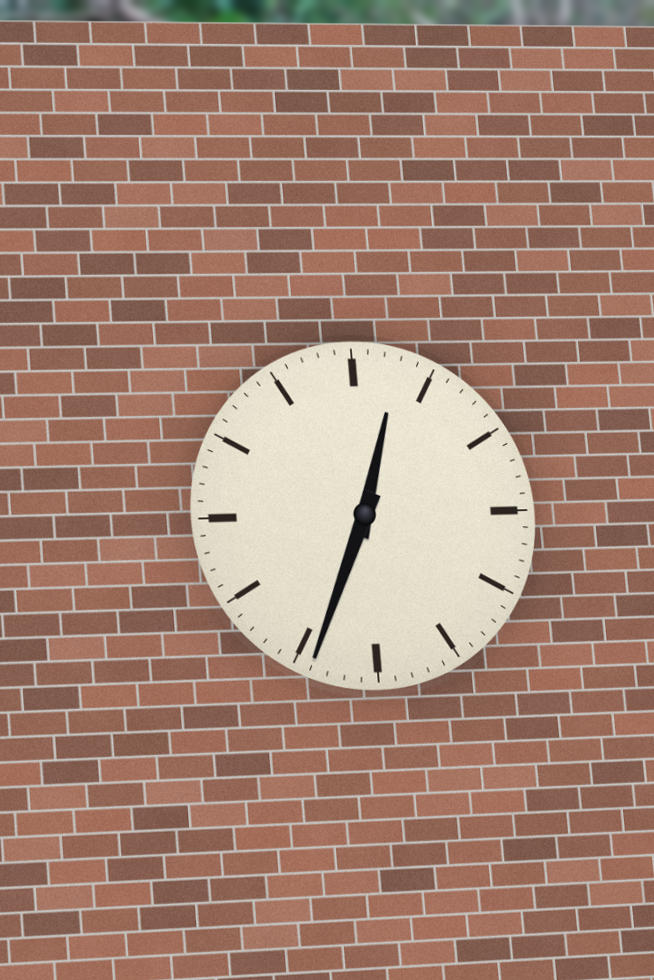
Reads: 12.34
